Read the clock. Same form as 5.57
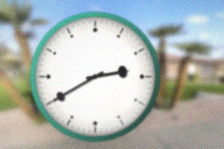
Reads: 2.40
